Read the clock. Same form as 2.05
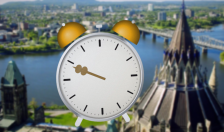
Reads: 9.49
